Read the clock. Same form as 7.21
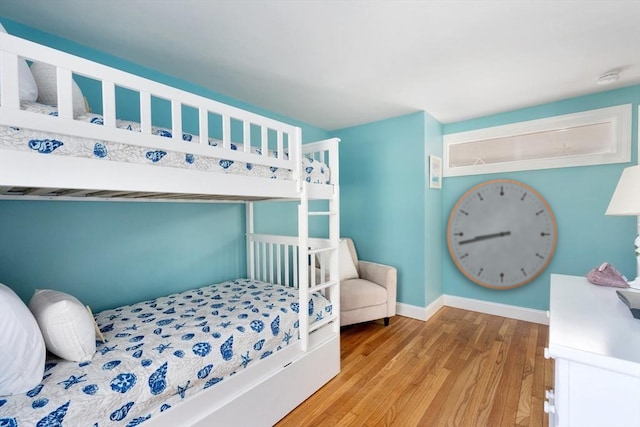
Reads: 8.43
